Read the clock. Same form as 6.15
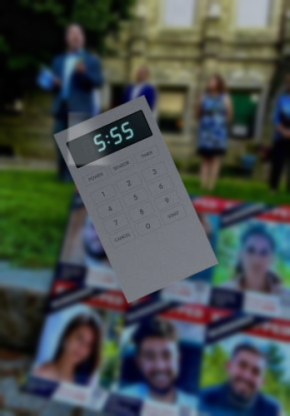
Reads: 5.55
